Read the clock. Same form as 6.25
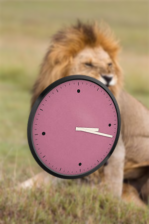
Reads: 3.18
